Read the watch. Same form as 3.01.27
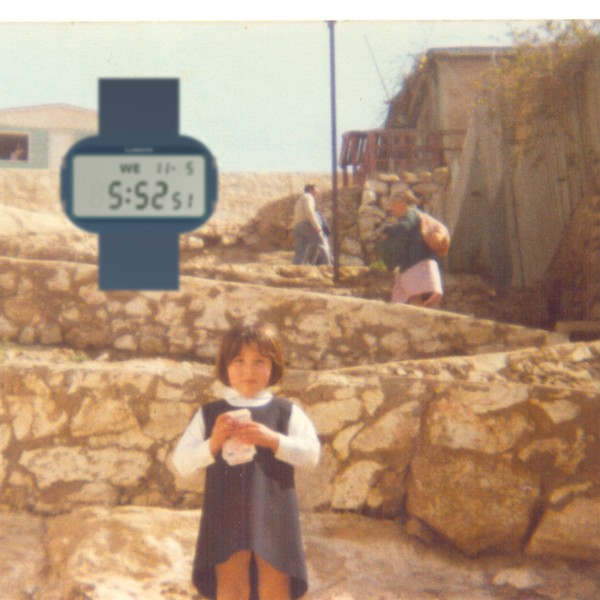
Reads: 5.52.51
